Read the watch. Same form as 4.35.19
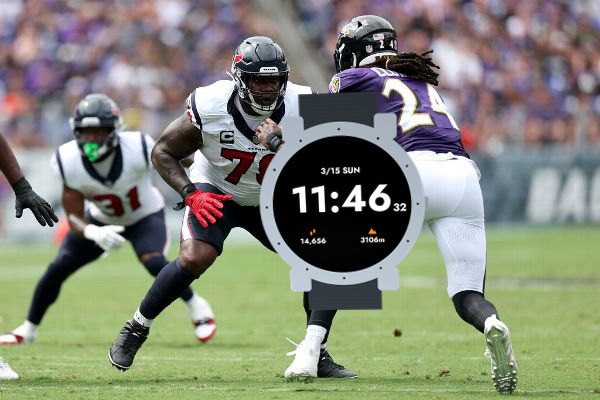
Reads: 11.46.32
